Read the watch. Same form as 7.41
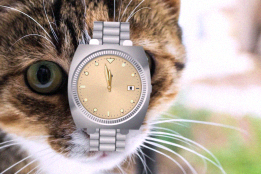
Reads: 11.58
